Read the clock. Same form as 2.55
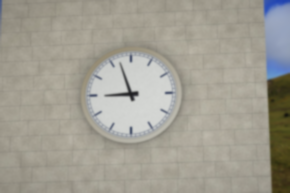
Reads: 8.57
